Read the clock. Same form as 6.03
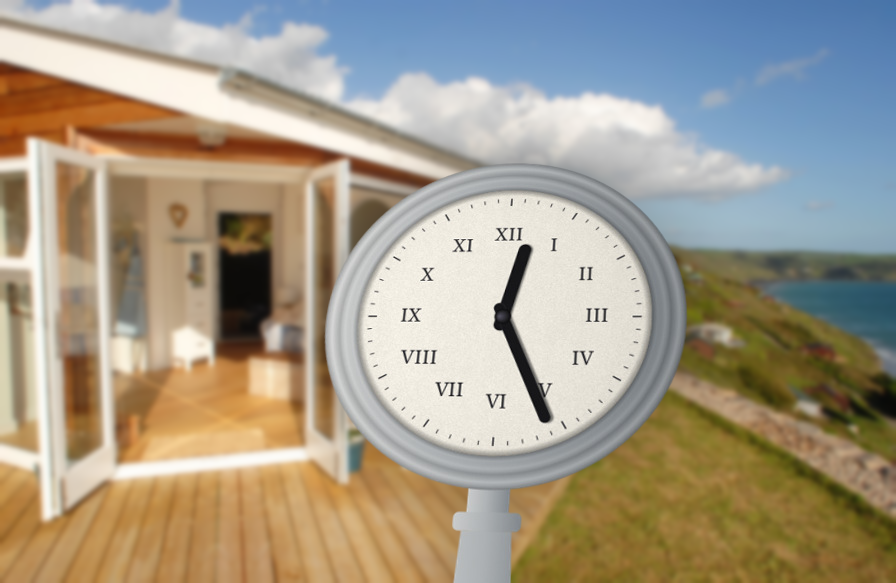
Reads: 12.26
